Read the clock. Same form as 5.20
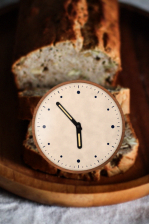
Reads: 5.53
